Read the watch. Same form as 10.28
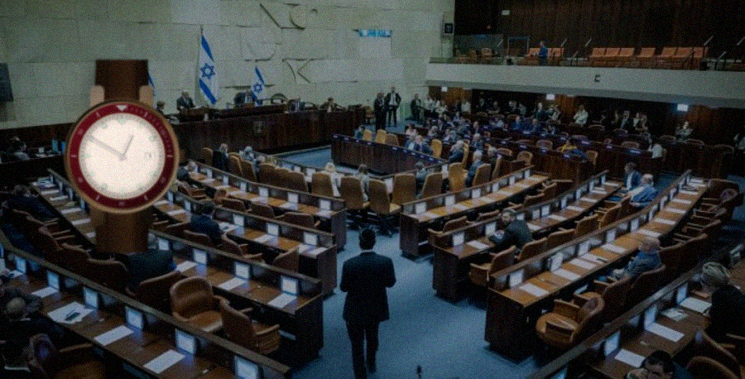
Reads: 12.50
